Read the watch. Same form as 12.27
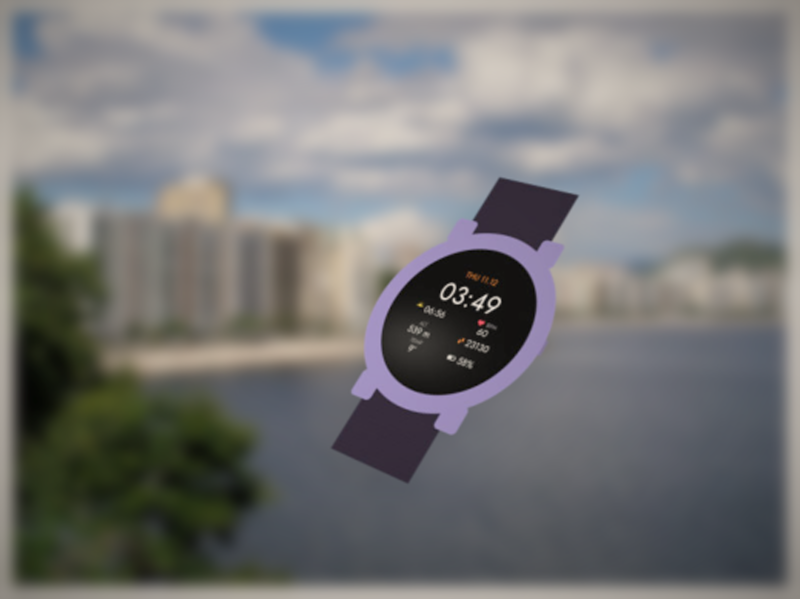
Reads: 3.49
